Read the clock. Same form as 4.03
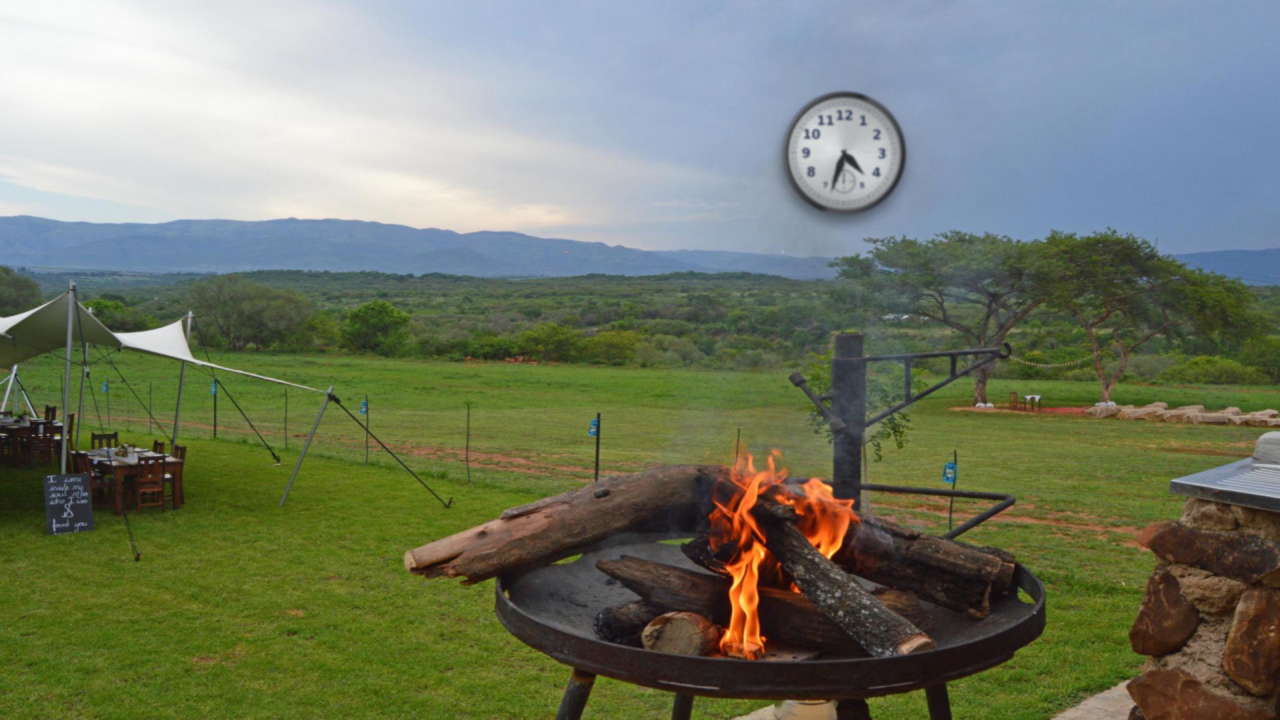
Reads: 4.33
